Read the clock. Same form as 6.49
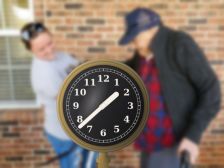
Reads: 1.38
